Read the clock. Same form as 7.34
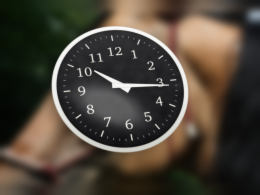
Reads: 10.16
